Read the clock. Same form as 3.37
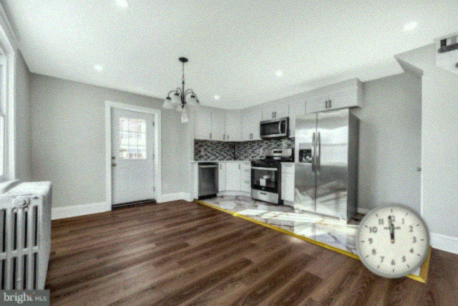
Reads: 11.59
